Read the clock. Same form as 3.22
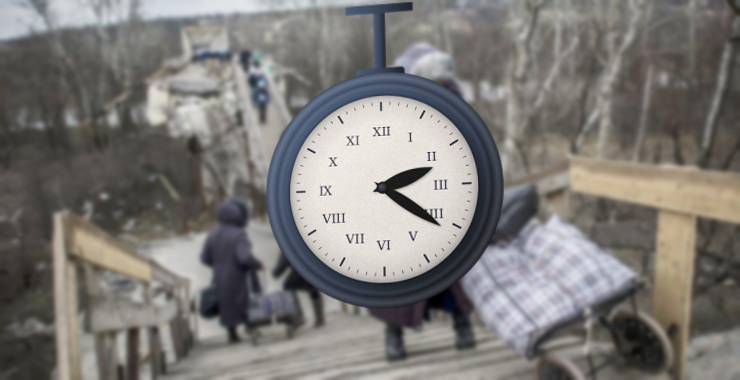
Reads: 2.21
